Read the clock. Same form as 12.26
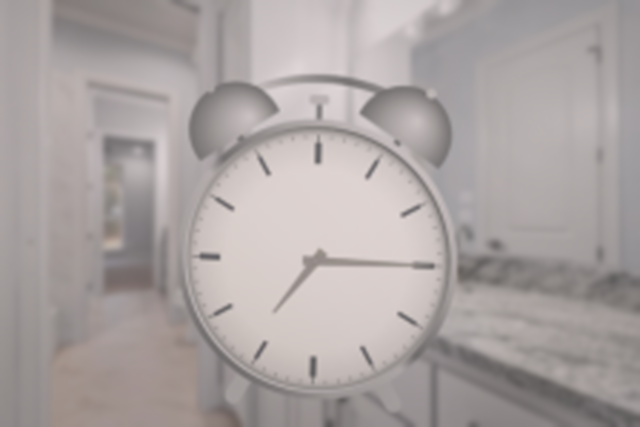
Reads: 7.15
